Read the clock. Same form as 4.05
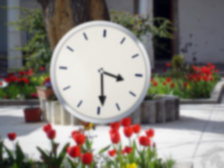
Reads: 3.29
